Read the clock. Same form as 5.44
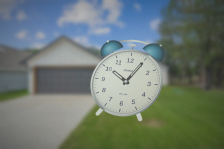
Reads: 10.05
